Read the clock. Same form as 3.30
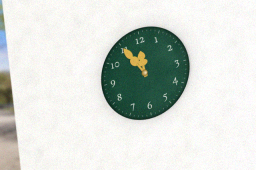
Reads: 11.55
